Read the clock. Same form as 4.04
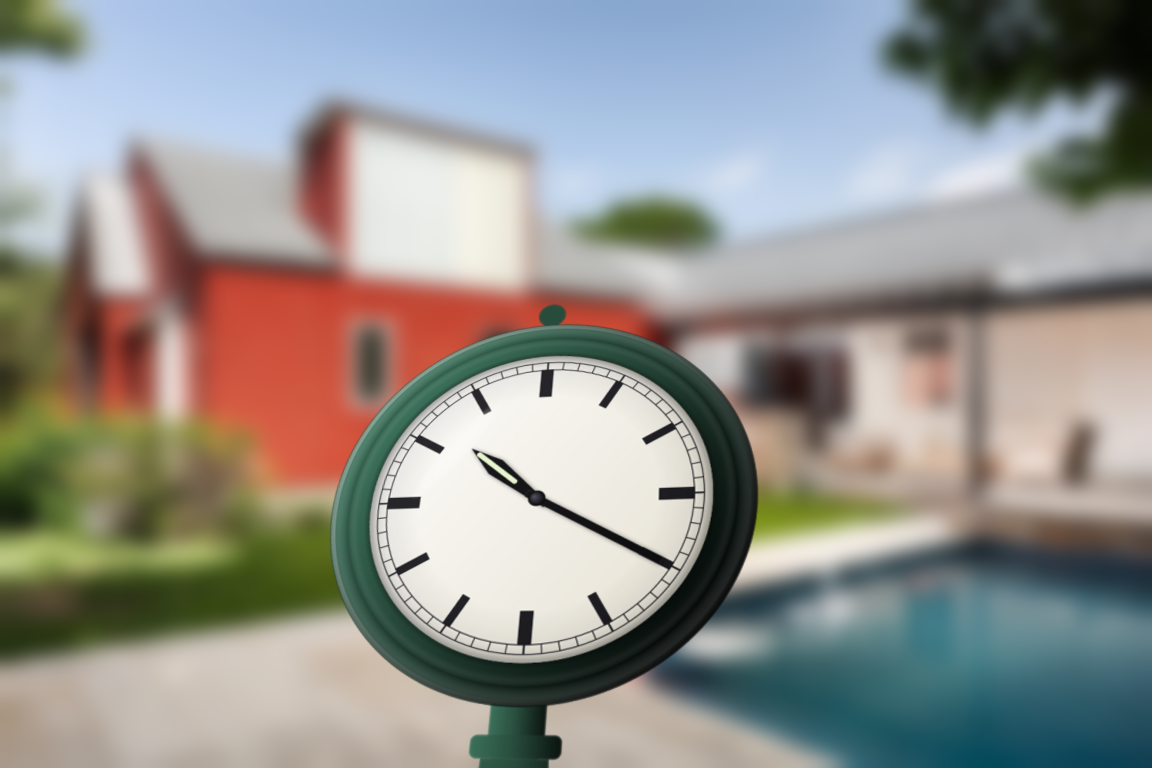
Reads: 10.20
